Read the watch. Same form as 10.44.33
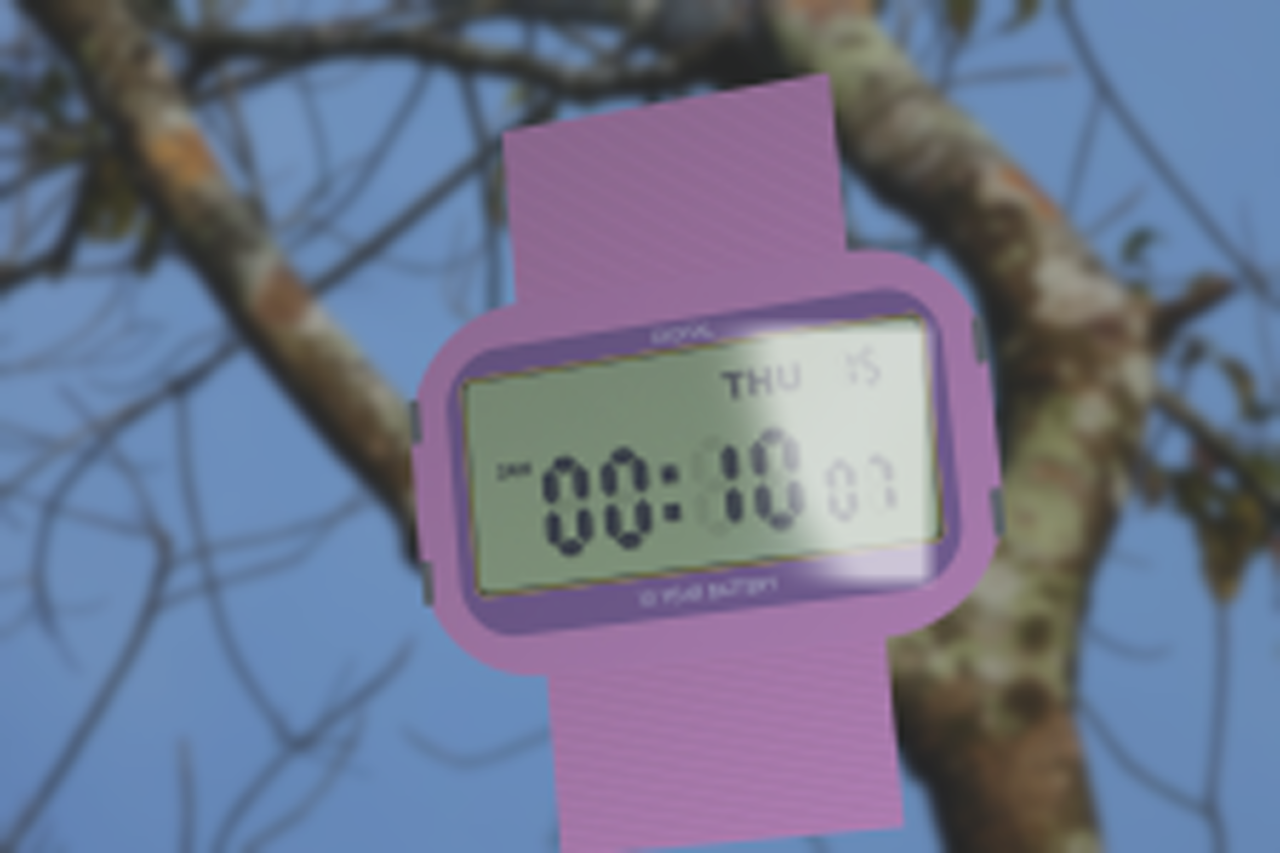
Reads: 0.10.07
